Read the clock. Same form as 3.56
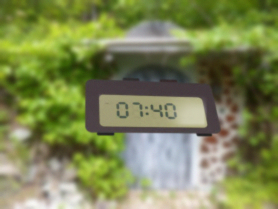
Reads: 7.40
